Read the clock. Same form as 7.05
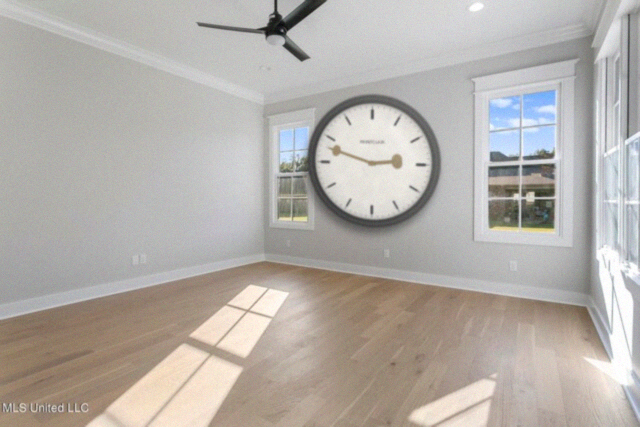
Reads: 2.48
